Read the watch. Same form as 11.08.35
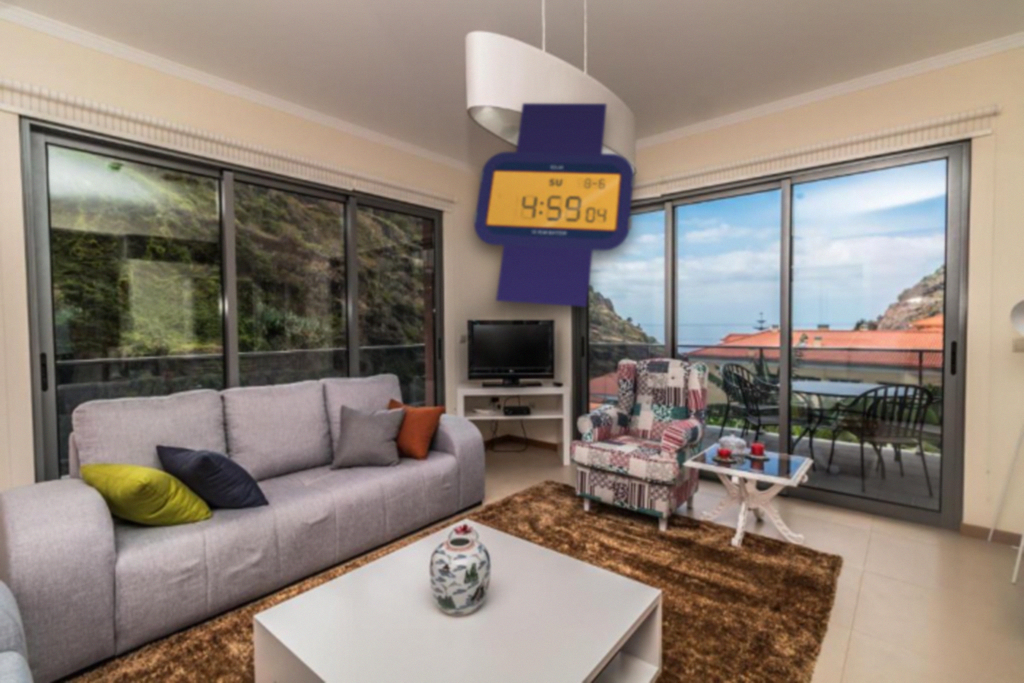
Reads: 4.59.04
